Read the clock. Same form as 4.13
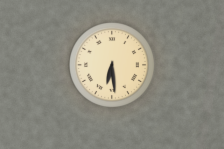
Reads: 6.29
